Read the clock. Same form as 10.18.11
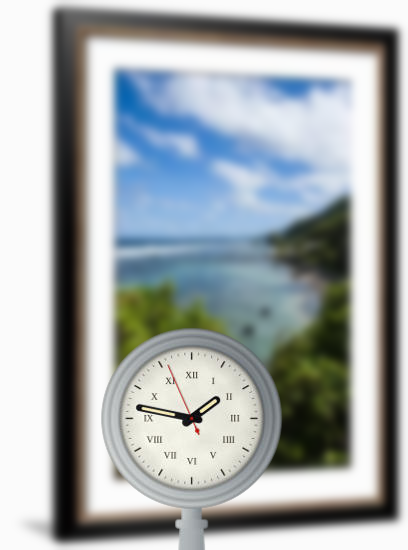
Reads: 1.46.56
